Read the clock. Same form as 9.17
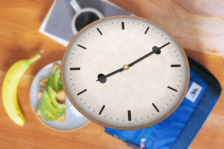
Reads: 8.10
